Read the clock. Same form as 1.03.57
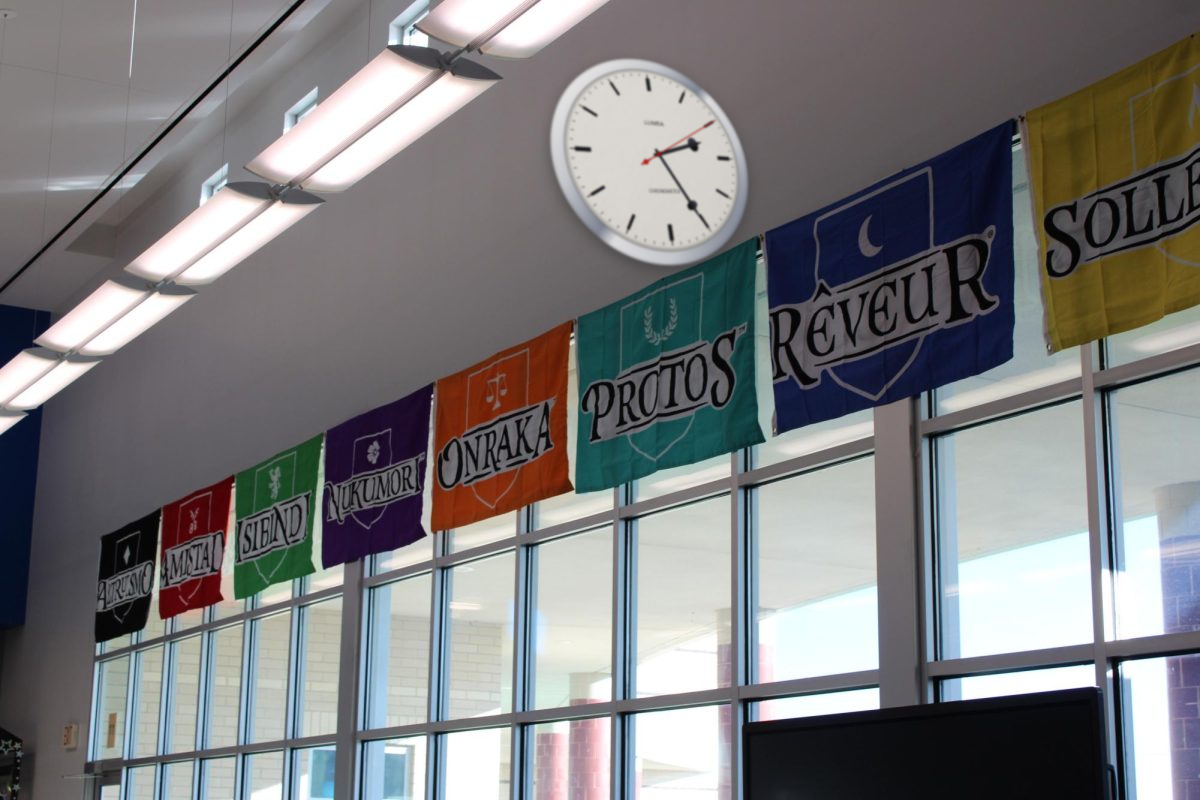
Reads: 2.25.10
